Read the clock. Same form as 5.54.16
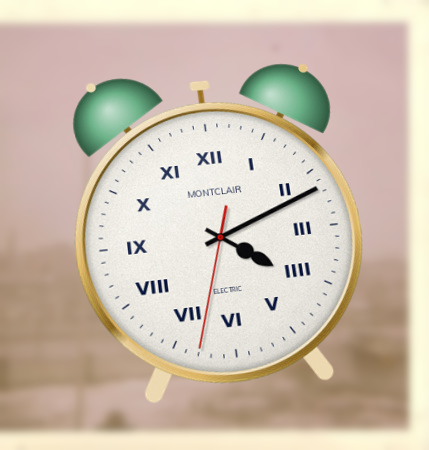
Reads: 4.11.33
